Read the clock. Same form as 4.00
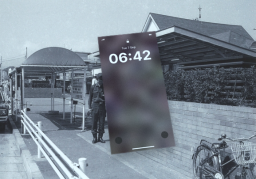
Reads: 6.42
